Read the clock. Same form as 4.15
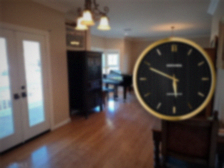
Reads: 5.49
